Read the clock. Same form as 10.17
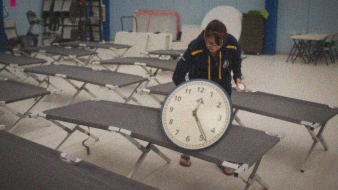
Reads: 12.24
